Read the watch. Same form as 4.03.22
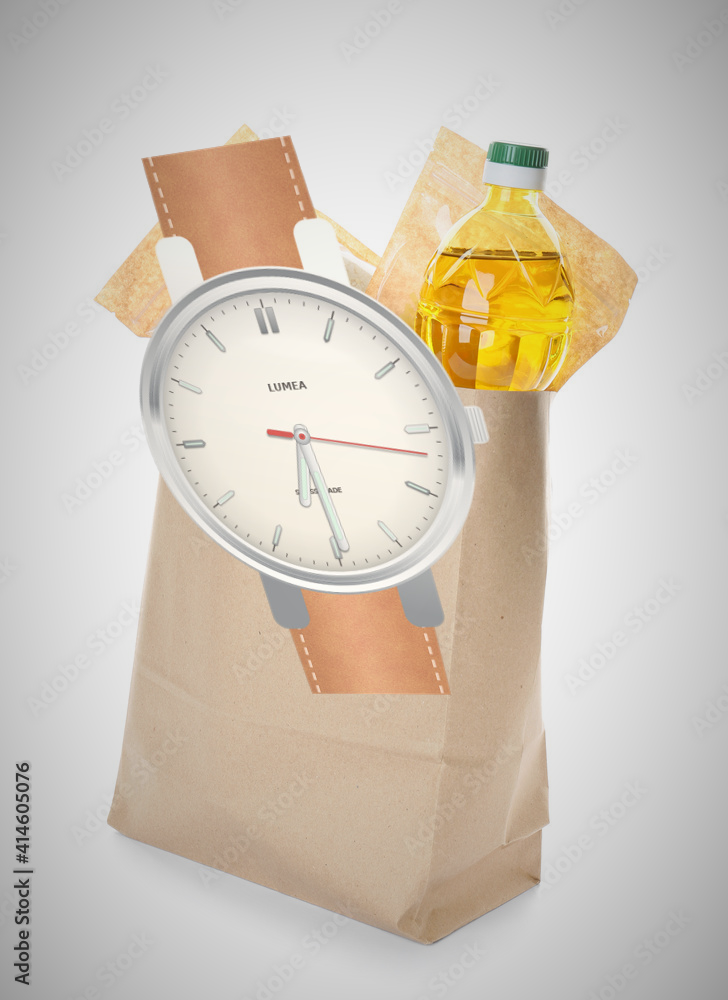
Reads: 6.29.17
